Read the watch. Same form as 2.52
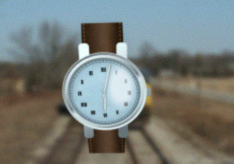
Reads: 6.02
